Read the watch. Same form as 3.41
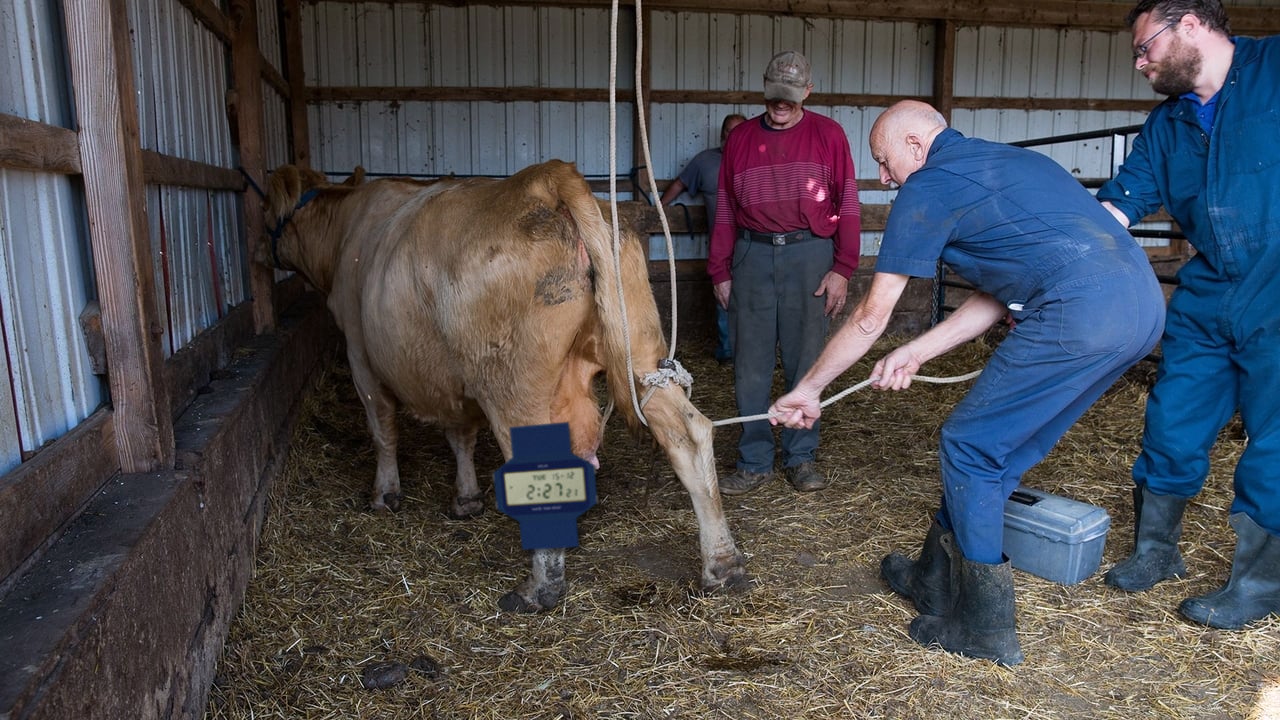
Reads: 2.27
